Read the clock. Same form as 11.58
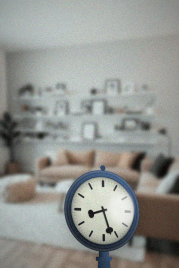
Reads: 8.27
